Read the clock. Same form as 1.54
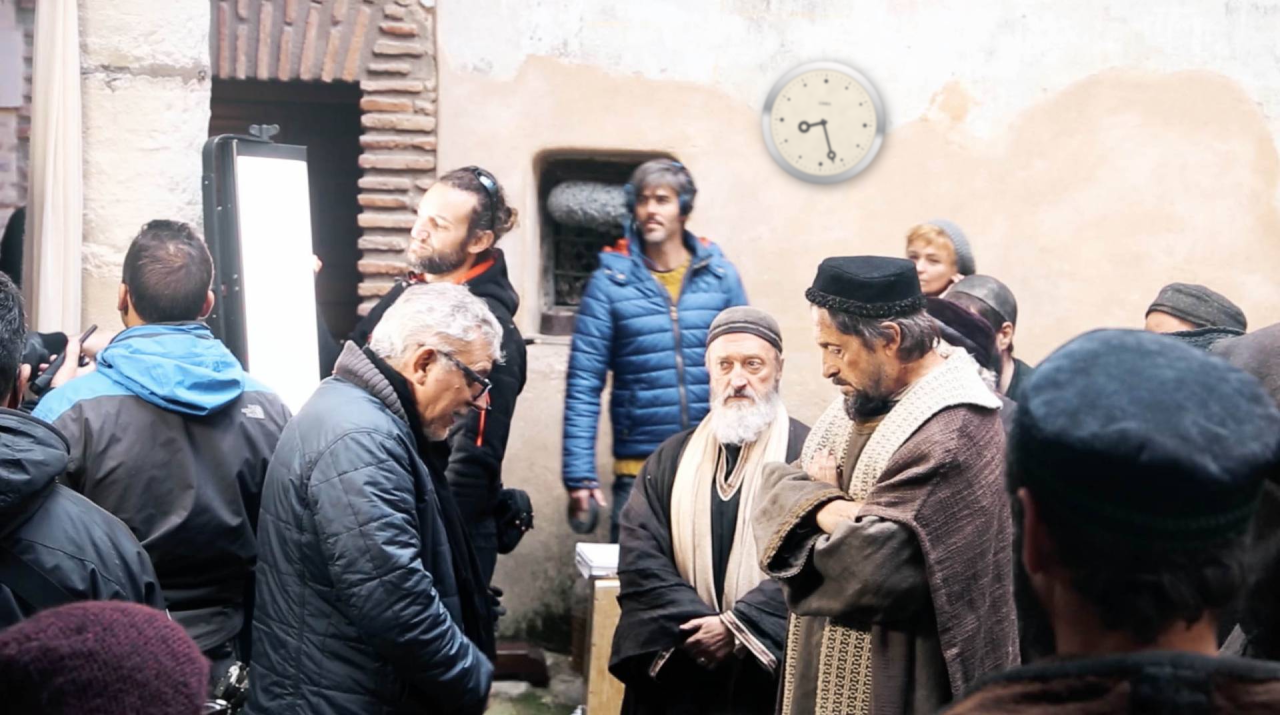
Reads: 8.27
